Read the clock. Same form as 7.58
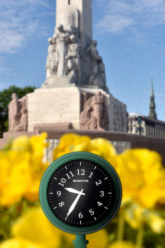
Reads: 9.35
